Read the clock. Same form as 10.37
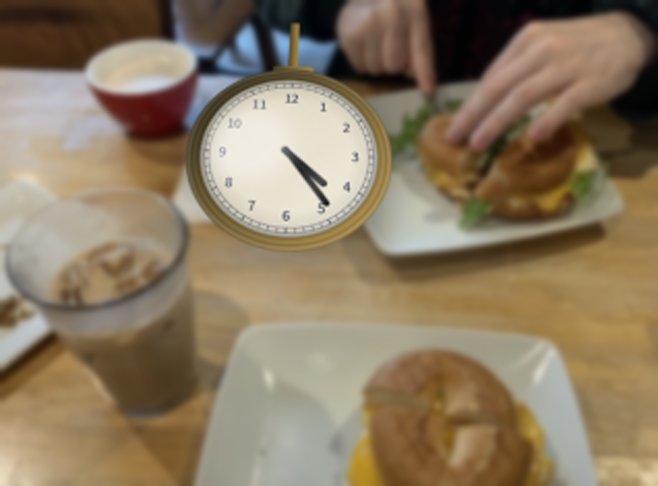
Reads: 4.24
